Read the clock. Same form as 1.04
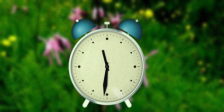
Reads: 11.31
